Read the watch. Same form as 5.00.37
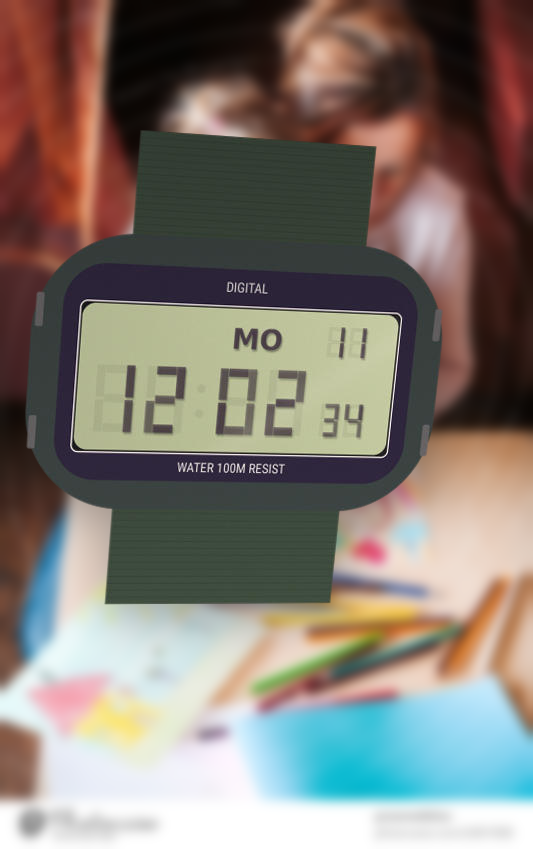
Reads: 12.02.34
